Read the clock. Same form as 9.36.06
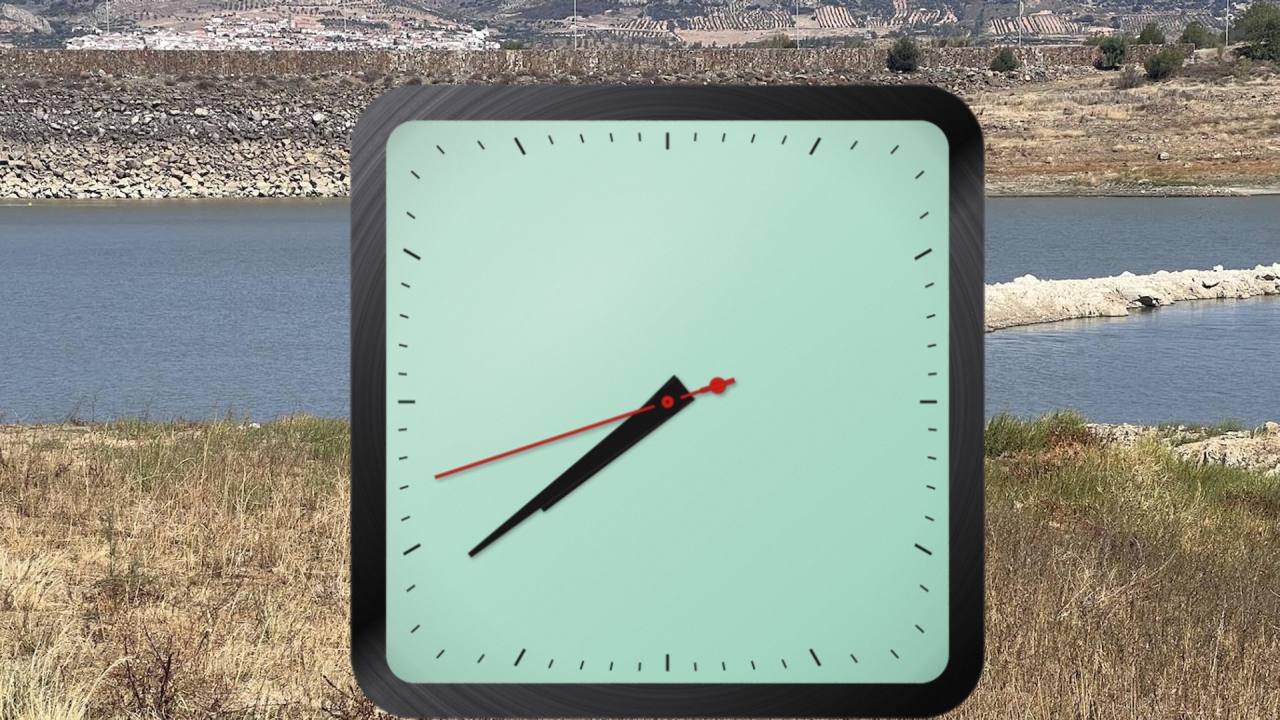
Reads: 7.38.42
